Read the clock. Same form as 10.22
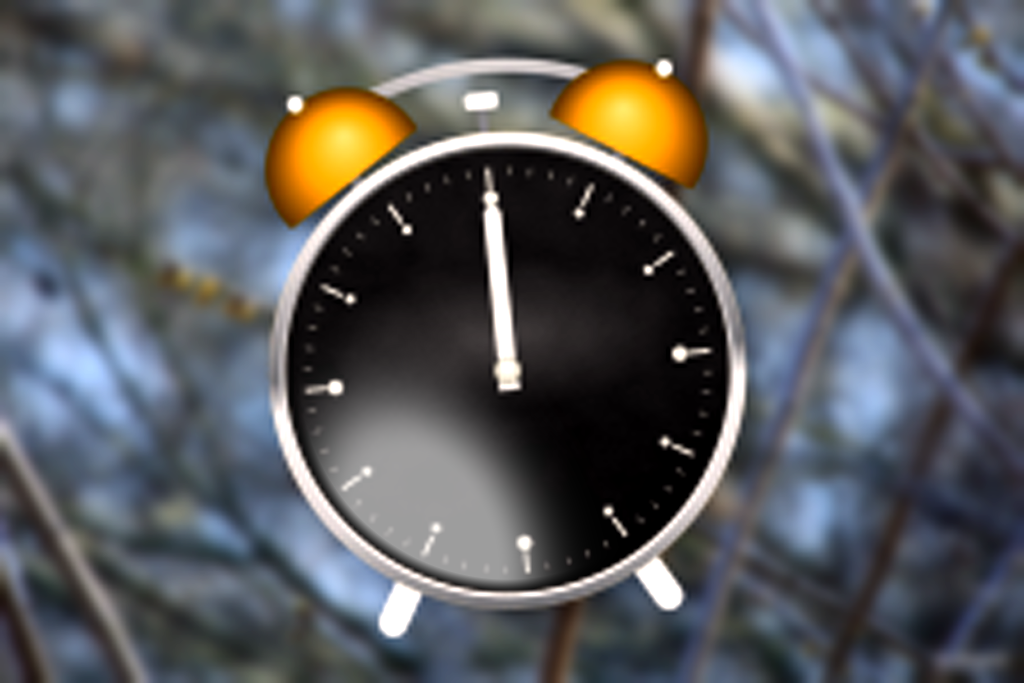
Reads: 12.00
